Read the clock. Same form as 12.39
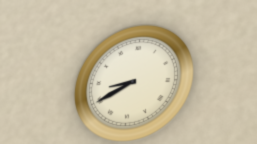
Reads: 8.40
